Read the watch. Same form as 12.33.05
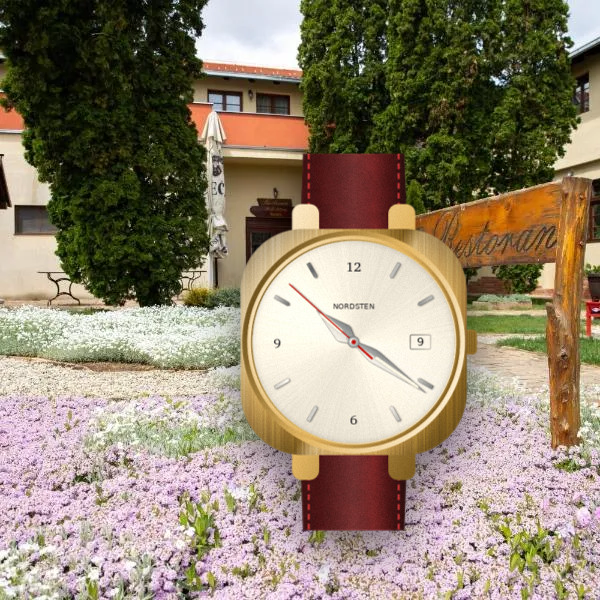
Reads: 10.20.52
